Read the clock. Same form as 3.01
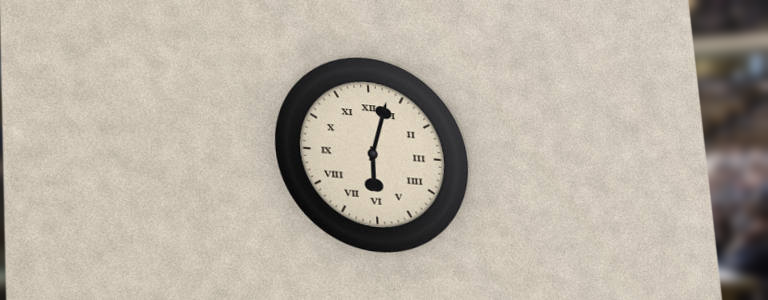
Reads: 6.03
